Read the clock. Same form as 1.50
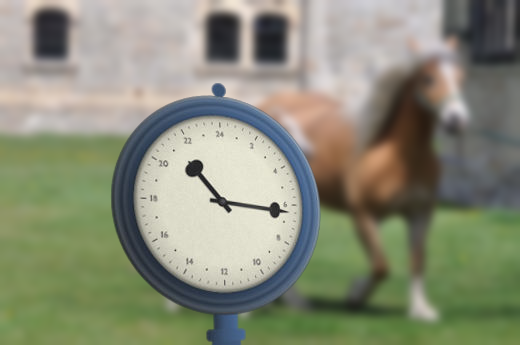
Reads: 21.16
